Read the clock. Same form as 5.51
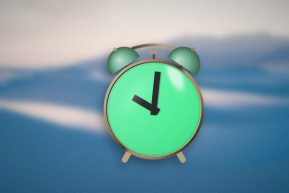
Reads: 10.01
